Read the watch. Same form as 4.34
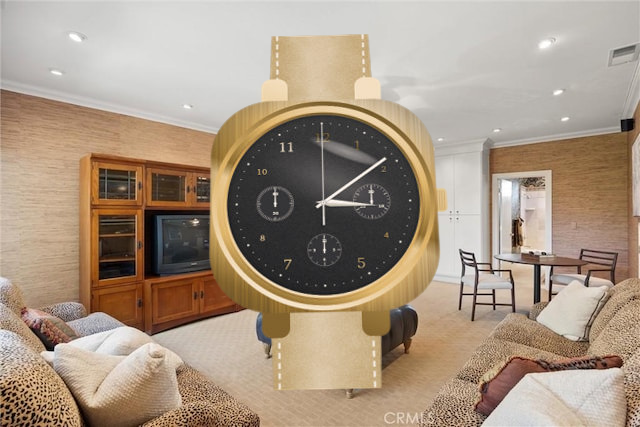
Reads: 3.09
